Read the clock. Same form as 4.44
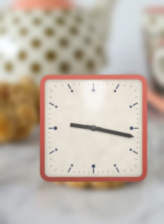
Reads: 9.17
